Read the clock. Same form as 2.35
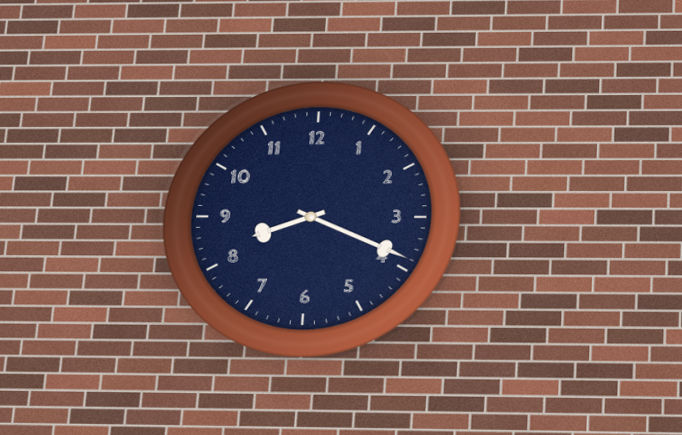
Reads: 8.19
